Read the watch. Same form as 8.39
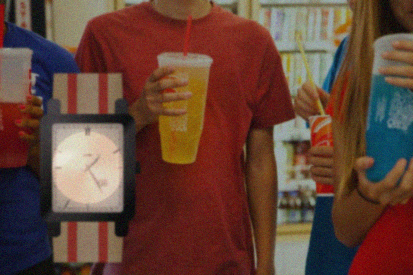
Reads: 1.25
